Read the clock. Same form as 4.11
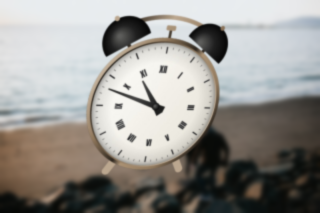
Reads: 10.48
